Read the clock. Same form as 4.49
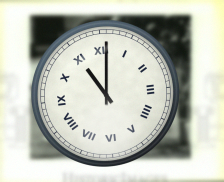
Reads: 11.01
